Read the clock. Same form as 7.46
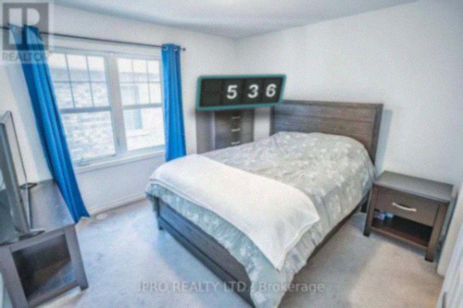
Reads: 5.36
